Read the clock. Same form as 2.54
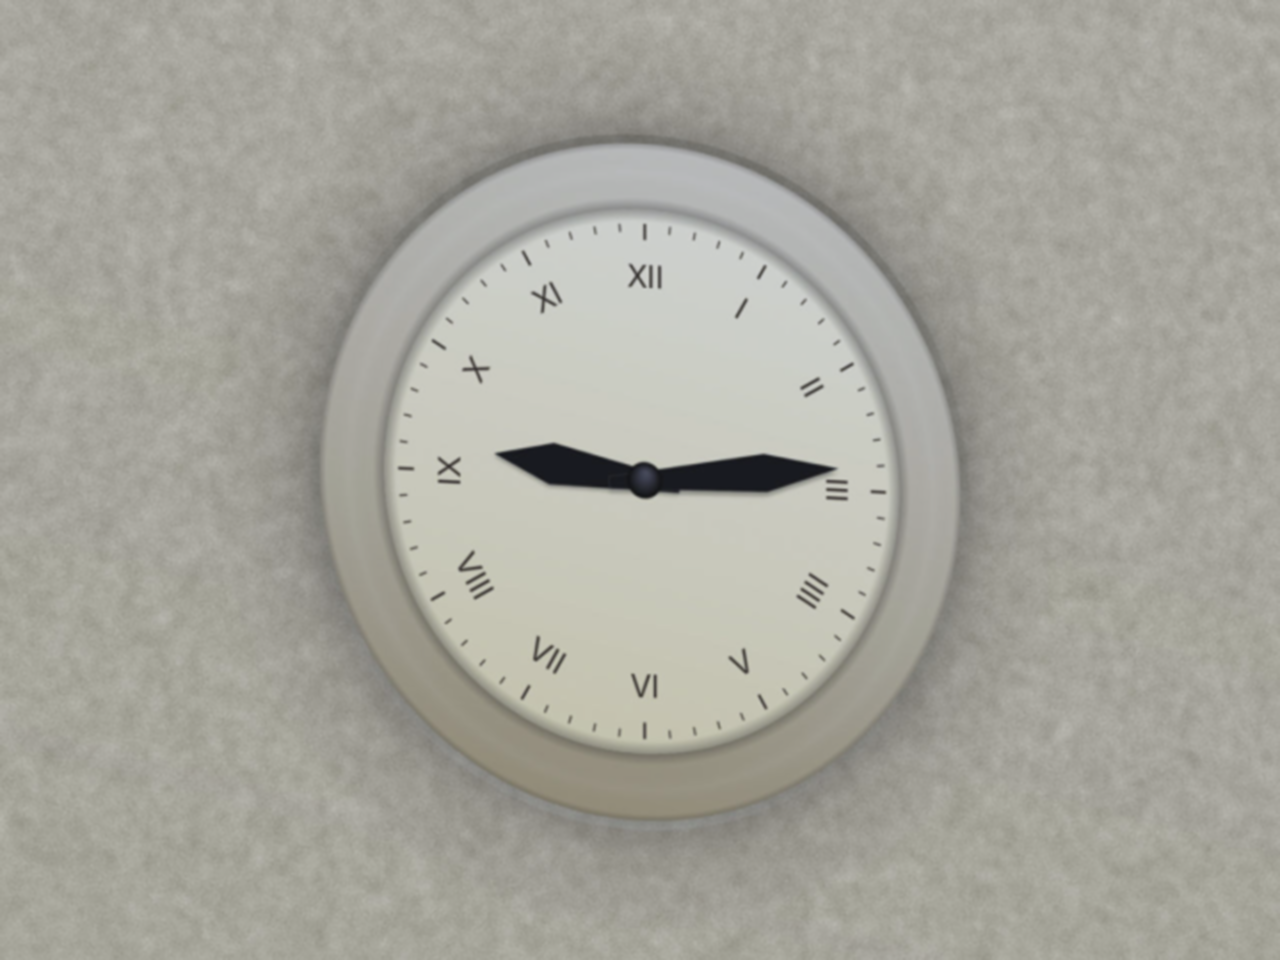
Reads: 9.14
